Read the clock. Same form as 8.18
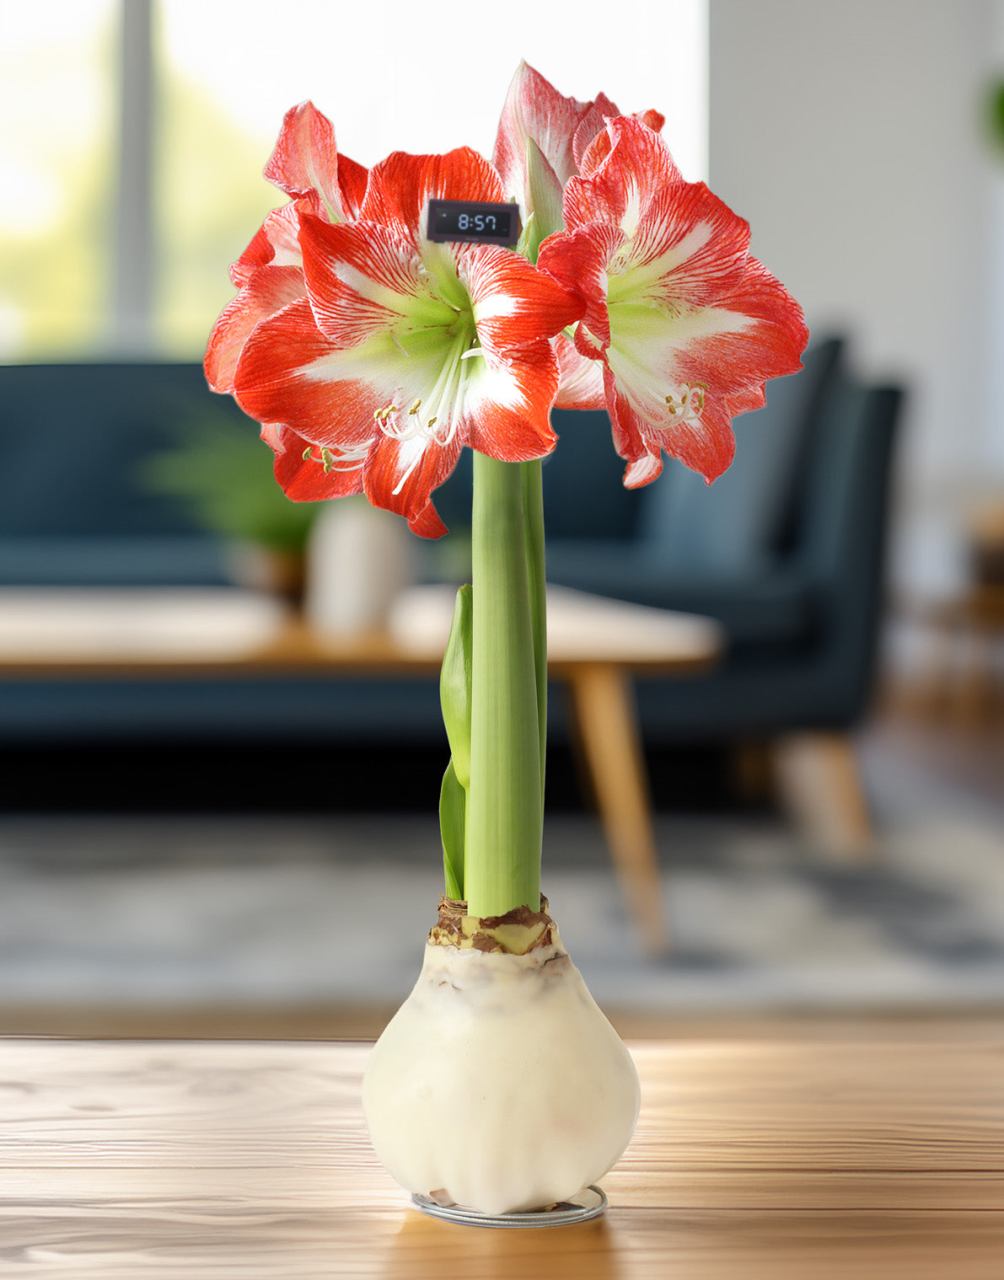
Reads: 8.57
